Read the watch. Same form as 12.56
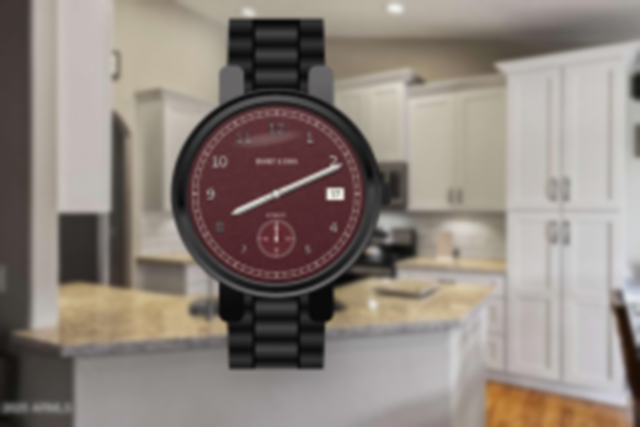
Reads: 8.11
